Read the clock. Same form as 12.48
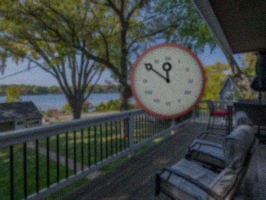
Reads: 11.51
